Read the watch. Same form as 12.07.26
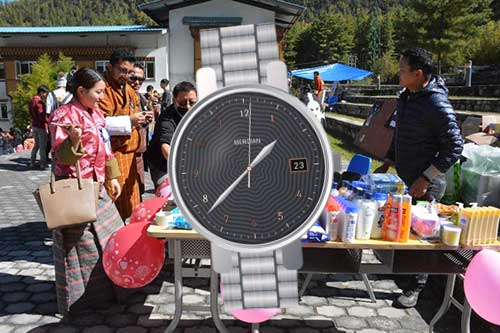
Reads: 1.38.01
